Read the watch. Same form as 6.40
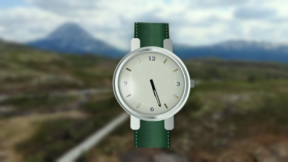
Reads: 5.27
